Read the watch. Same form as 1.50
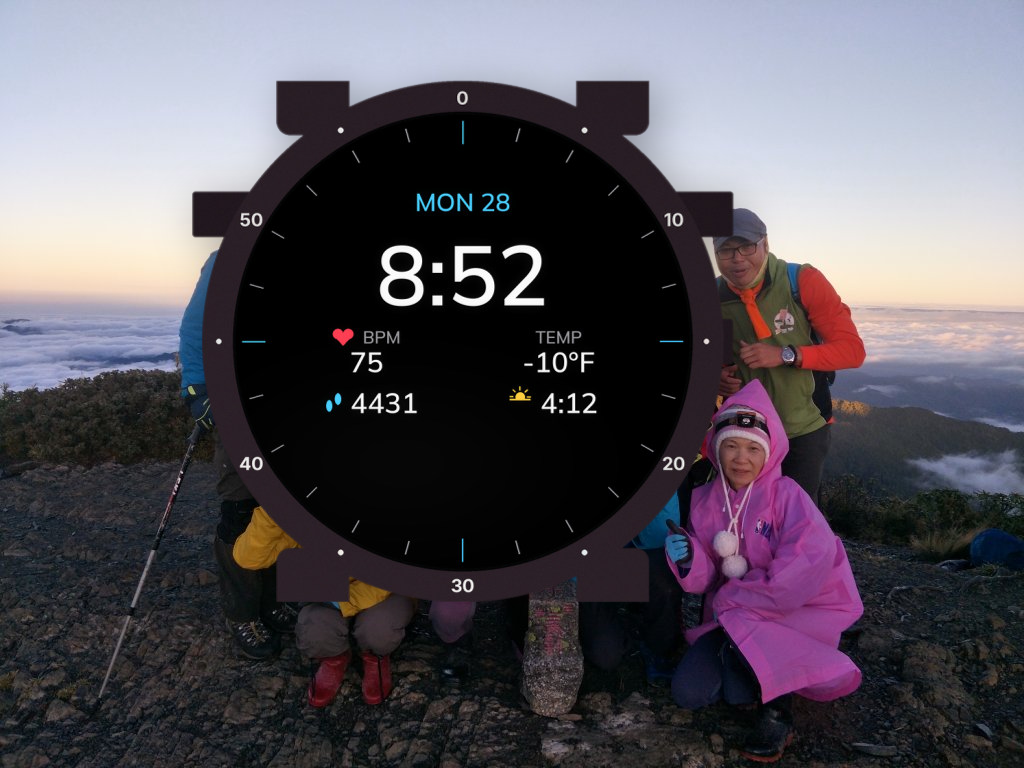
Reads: 8.52
